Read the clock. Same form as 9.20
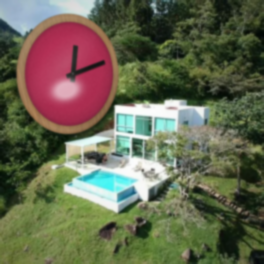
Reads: 12.12
